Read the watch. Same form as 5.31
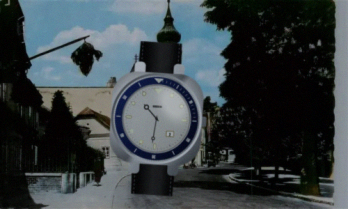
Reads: 10.31
